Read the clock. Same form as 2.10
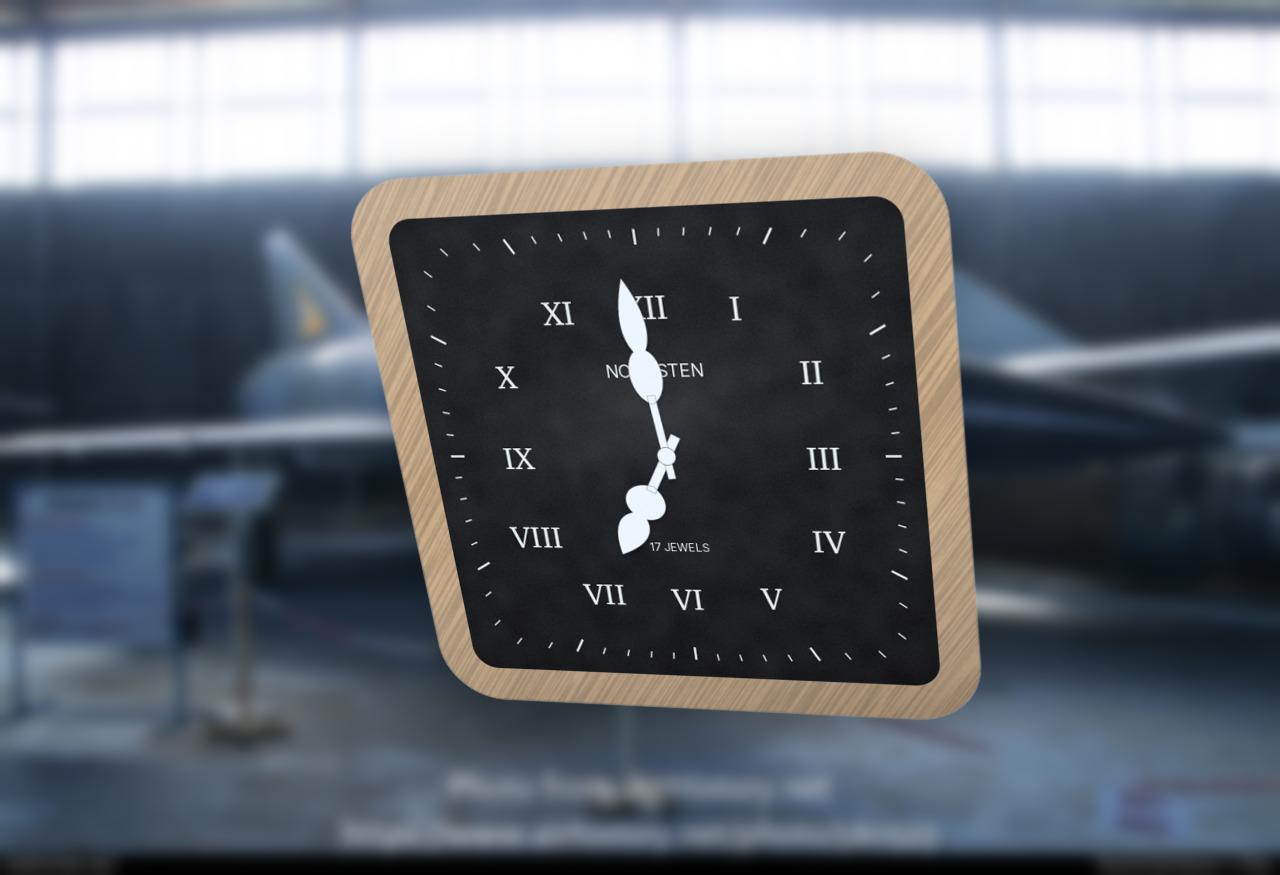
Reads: 6.59
